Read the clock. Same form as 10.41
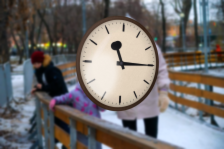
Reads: 11.15
